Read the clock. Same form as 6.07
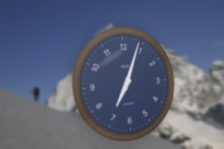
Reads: 7.04
